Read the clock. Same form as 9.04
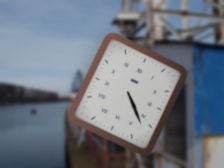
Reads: 4.22
